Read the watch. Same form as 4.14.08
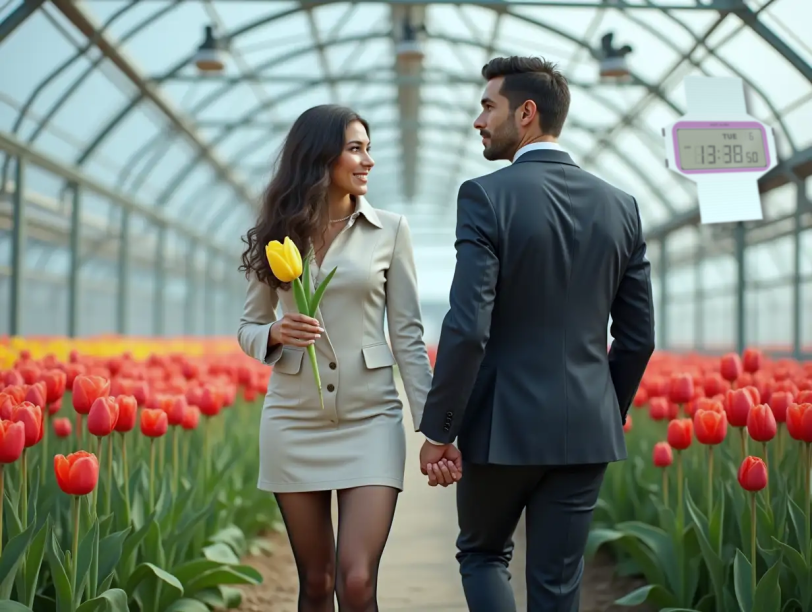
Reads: 13.38.50
